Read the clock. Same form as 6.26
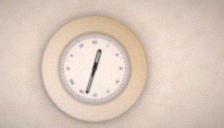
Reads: 12.33
